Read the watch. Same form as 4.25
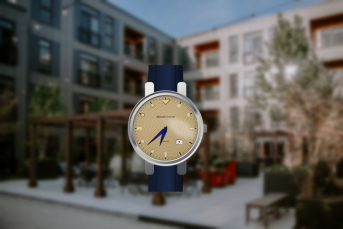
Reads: 6.38
